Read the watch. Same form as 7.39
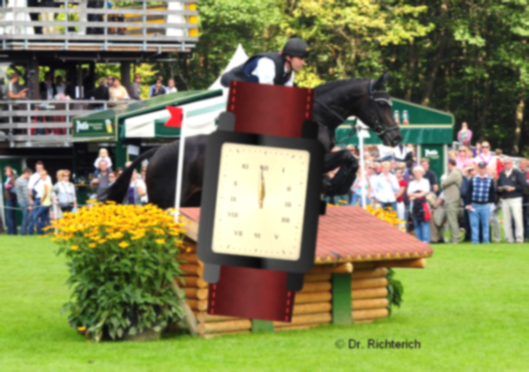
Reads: 11.59
